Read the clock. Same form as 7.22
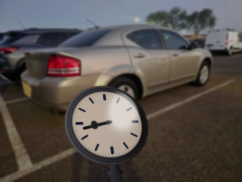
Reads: 8.43
